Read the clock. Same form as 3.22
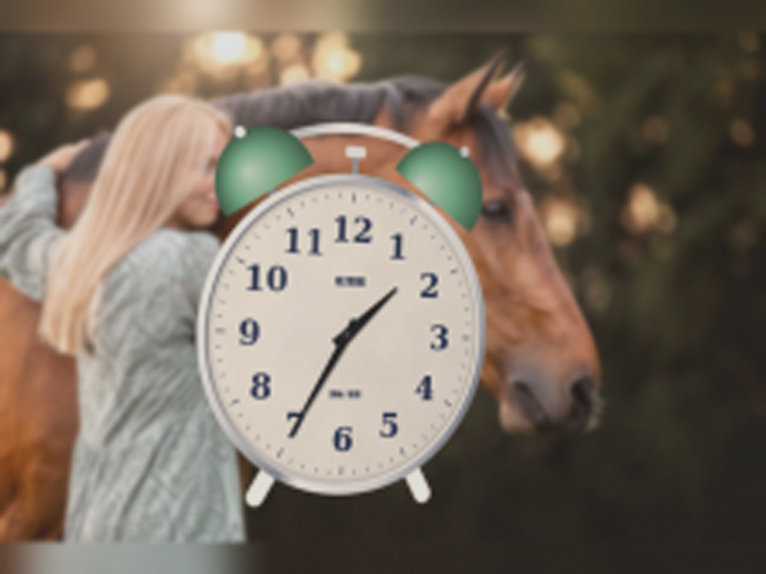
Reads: 1.35
